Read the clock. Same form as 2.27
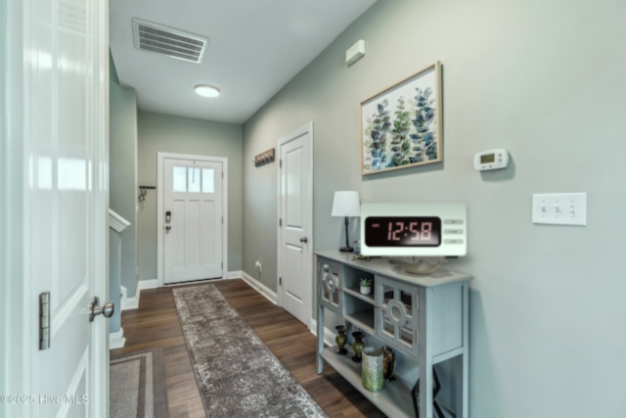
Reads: 12.58
